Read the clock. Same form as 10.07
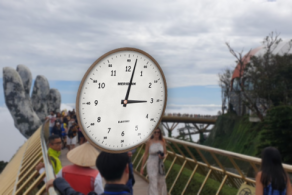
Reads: 3.02
